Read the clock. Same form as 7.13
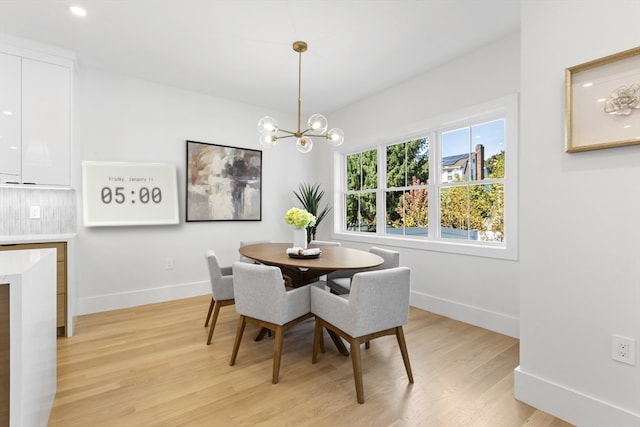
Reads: 5.00
